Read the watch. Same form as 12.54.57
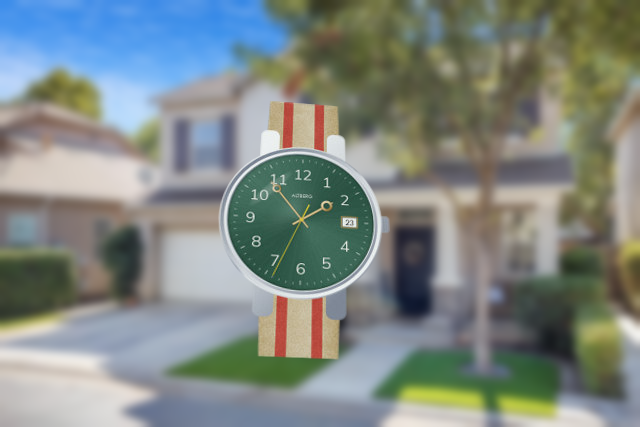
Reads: 1.53.34
